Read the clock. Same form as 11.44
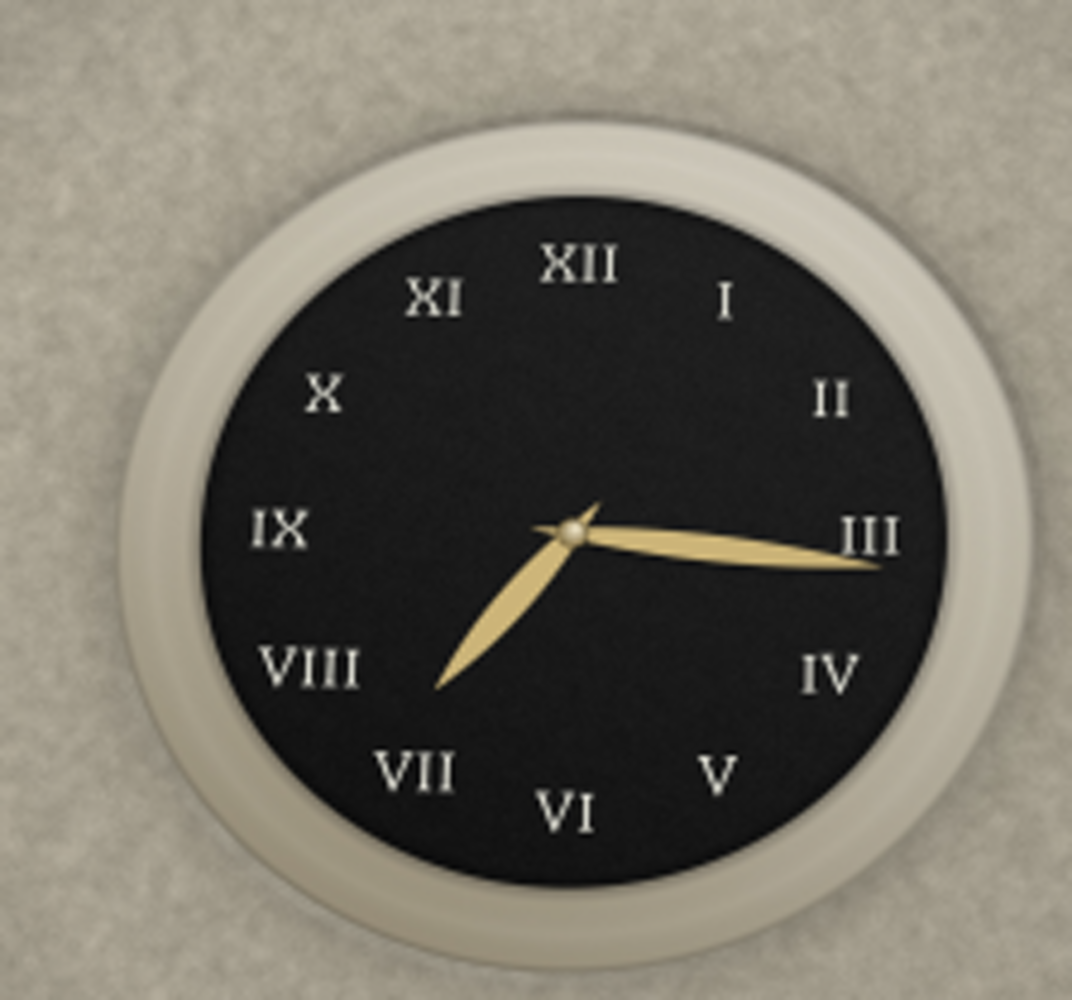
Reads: 7.16
